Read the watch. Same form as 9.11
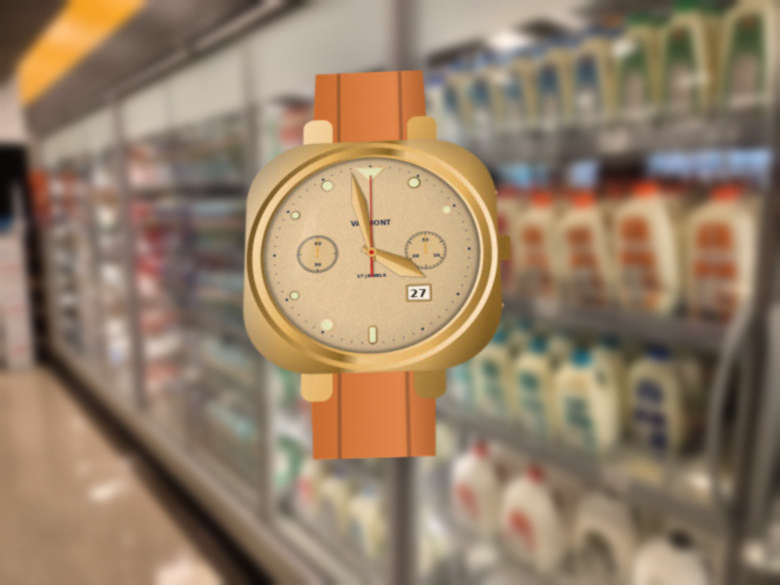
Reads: 3.58
